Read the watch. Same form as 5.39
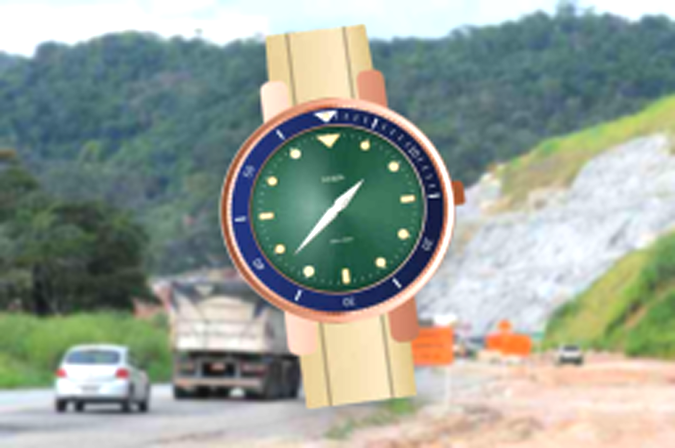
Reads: 1.38
